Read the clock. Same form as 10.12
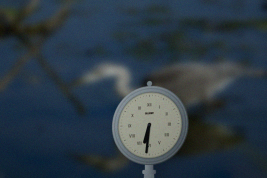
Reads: 6.31
